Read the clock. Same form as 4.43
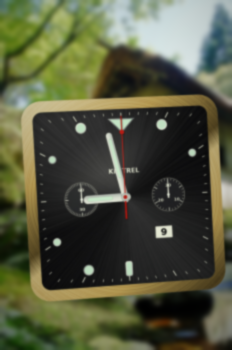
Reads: 8.58
